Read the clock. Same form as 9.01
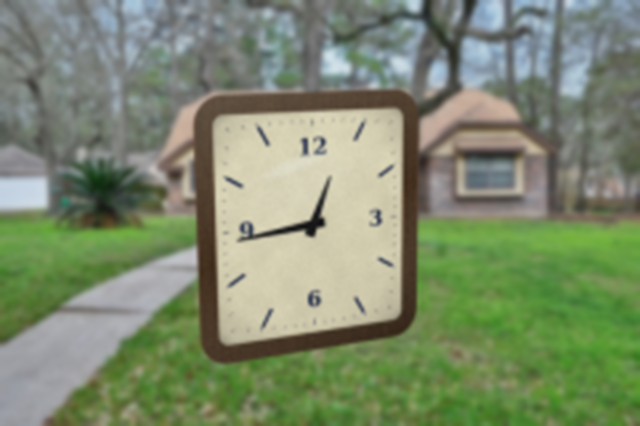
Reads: 12.44
